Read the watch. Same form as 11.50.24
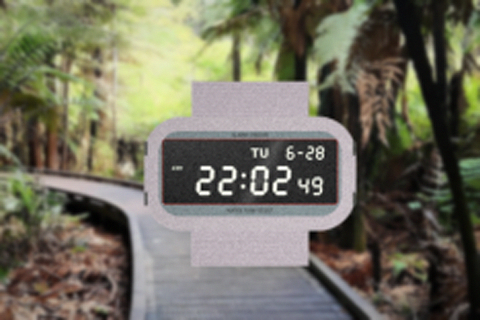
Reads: 22.02.49
